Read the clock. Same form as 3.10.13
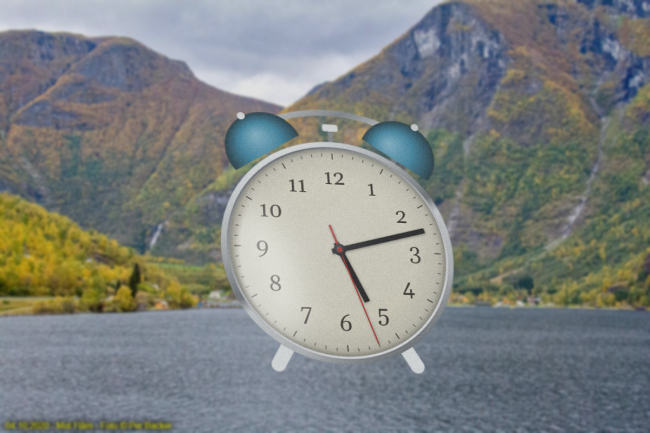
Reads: 5.12.27
